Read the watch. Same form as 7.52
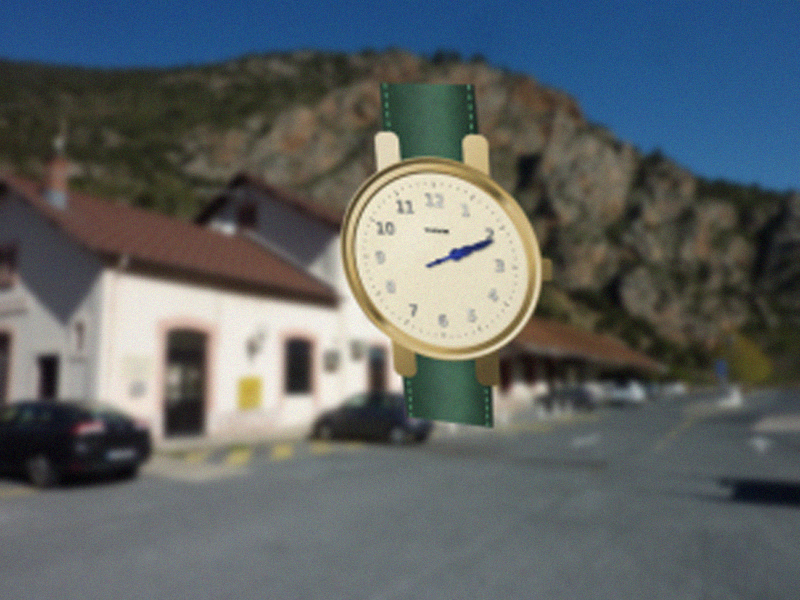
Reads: 2.11
